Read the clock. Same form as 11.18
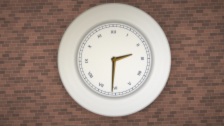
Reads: 2.31
